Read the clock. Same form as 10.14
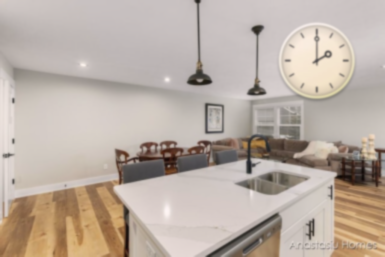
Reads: 2.00
